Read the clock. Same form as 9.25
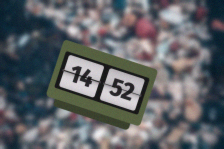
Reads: 14.52
